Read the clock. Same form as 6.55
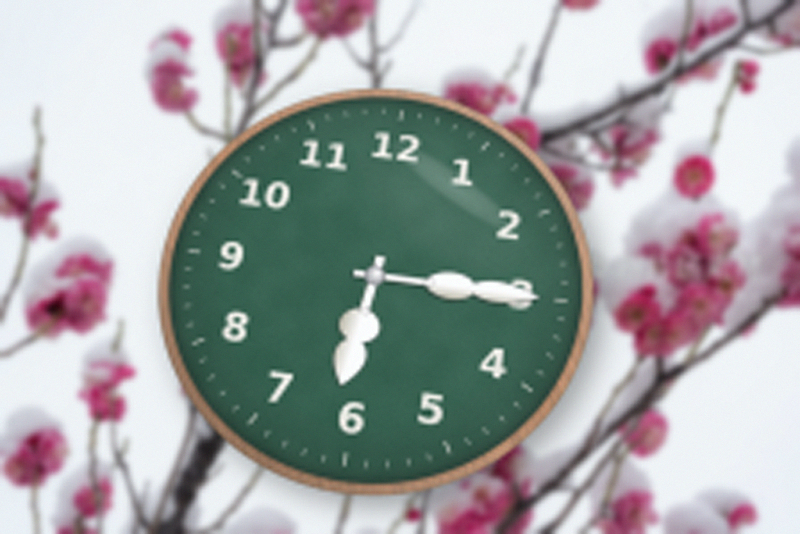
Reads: 6.15
